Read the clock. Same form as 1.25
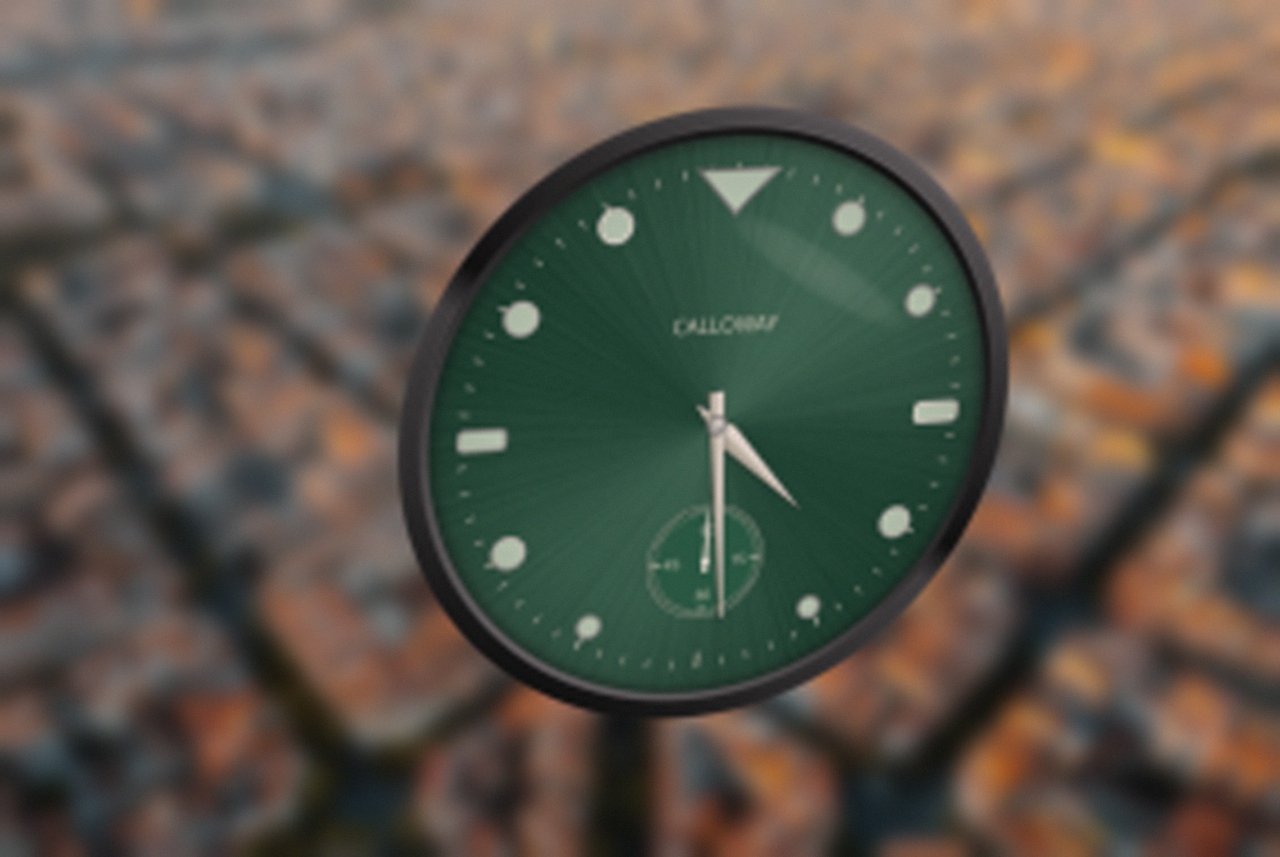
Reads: 4.29
